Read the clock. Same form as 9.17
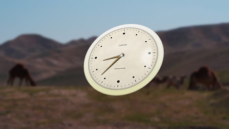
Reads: 8.37
